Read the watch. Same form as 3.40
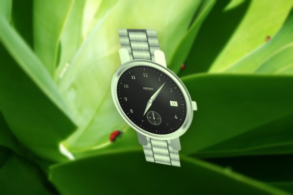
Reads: 7.07
